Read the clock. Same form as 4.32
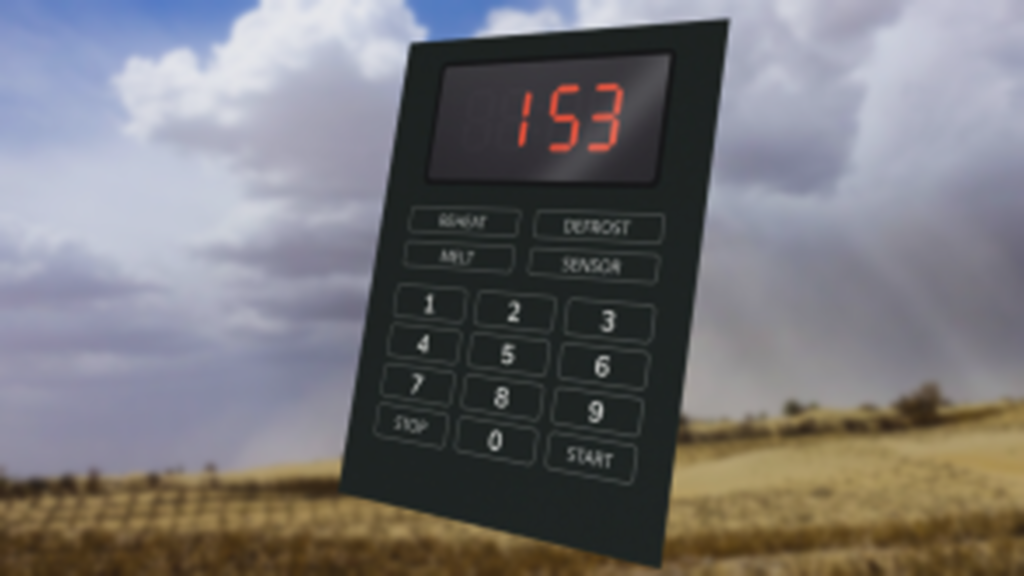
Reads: 1.53
